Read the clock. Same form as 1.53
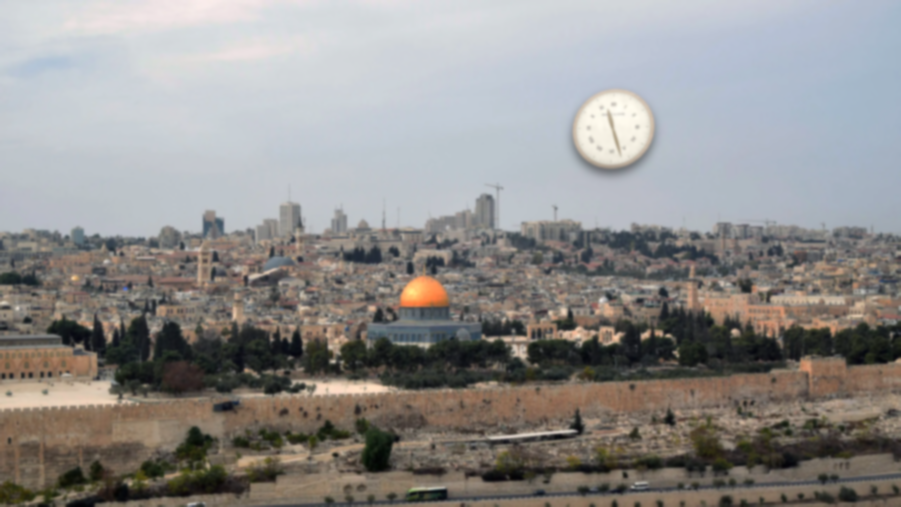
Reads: 11.27
